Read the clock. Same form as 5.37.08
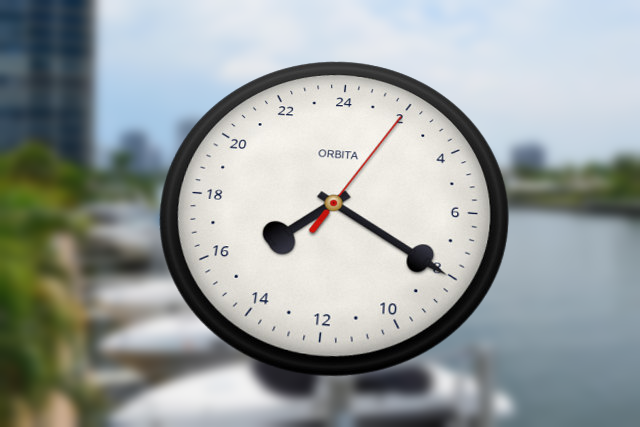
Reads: 15.20.05
